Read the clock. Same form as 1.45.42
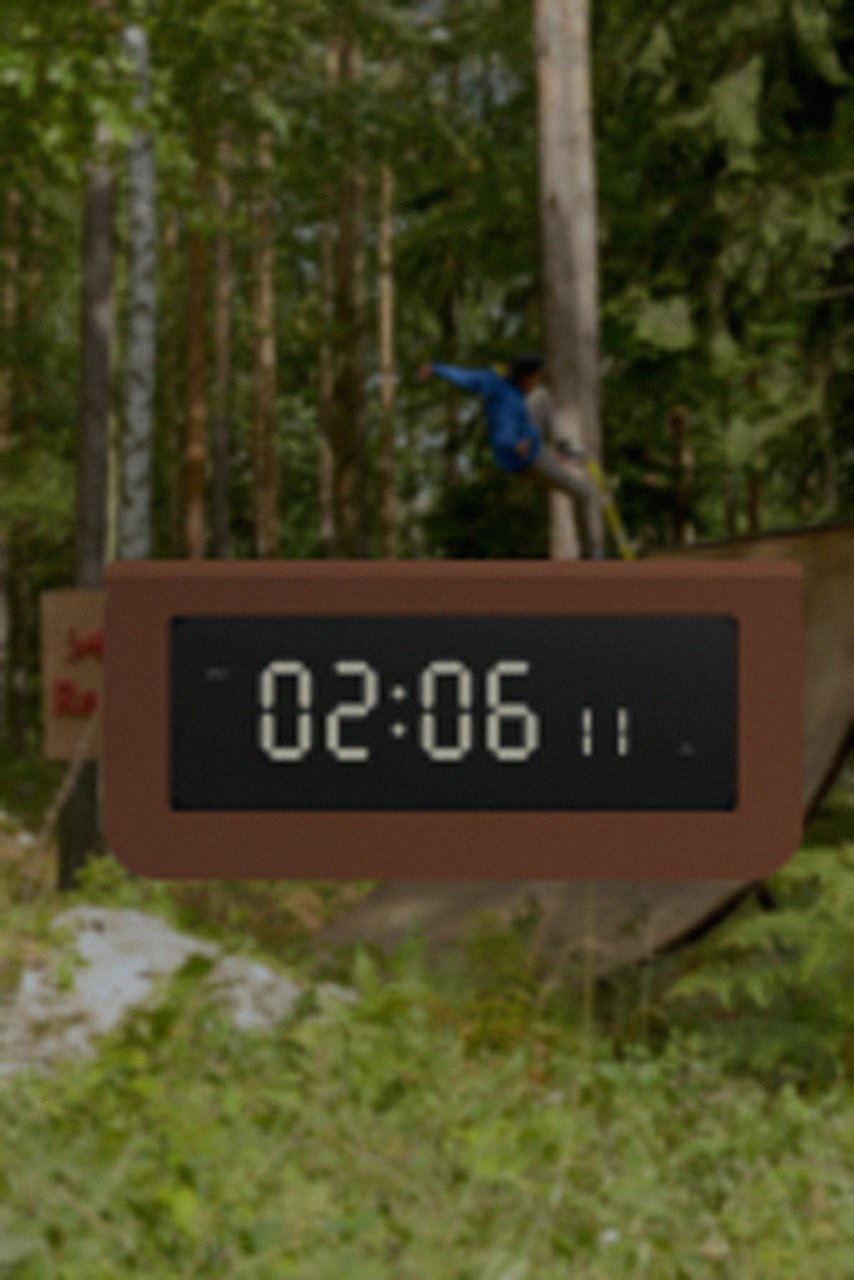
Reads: 2.06.11
